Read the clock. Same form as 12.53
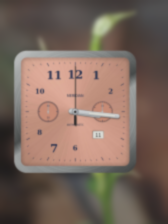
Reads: 3.16
